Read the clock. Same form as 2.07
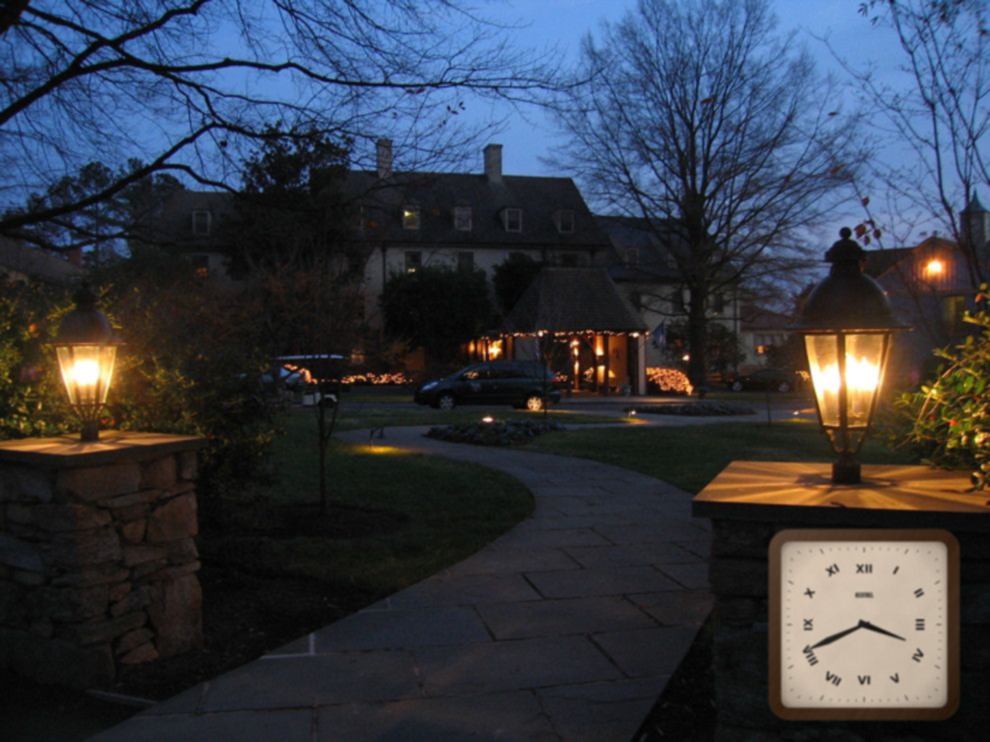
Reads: 3.41
